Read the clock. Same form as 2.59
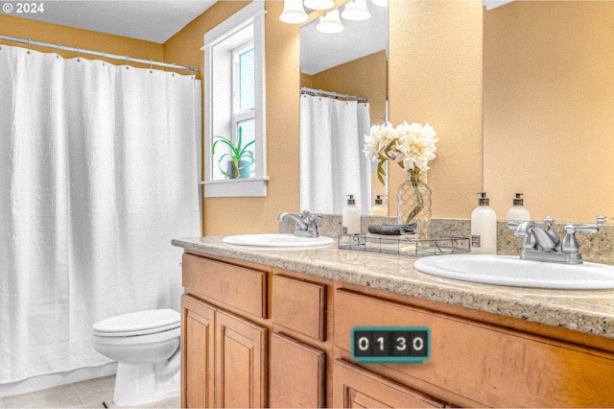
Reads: 1.30
